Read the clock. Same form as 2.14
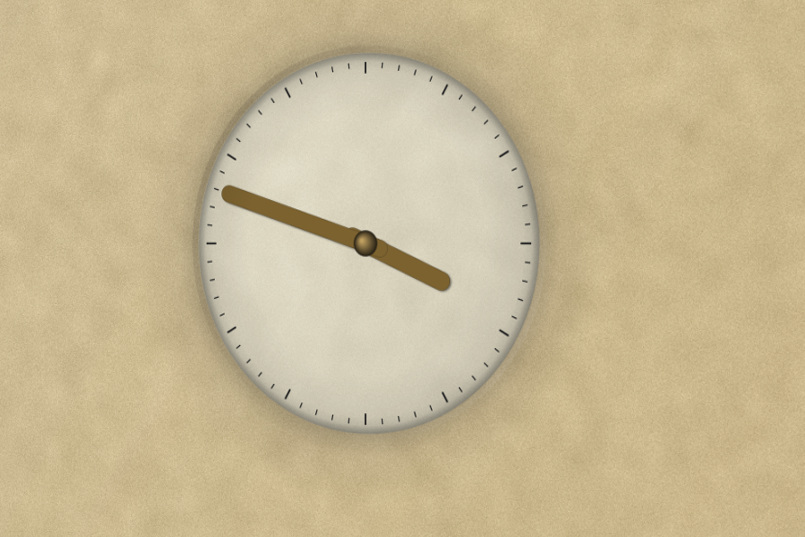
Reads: 3.48
